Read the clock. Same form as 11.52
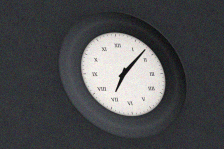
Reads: 7.08
